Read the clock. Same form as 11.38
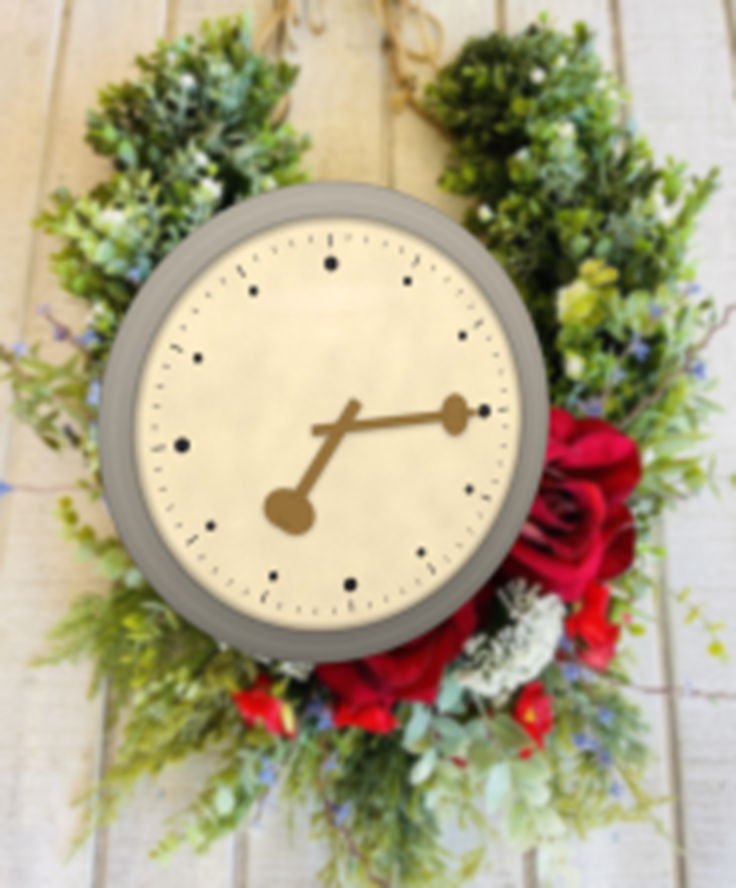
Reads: 7.15
